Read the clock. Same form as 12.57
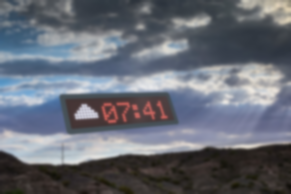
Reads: 7.41
